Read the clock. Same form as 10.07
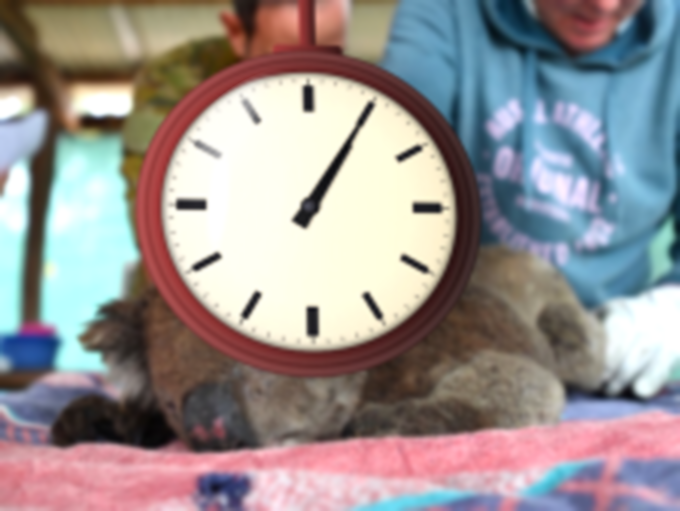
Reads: 1.05
